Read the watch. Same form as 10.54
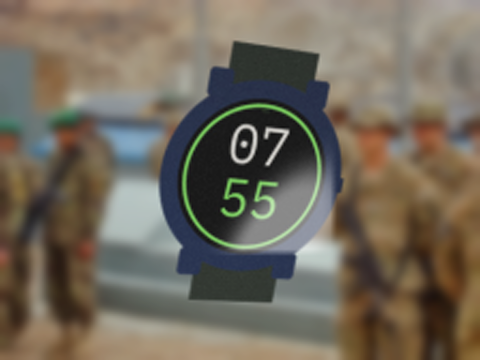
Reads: 7.55
